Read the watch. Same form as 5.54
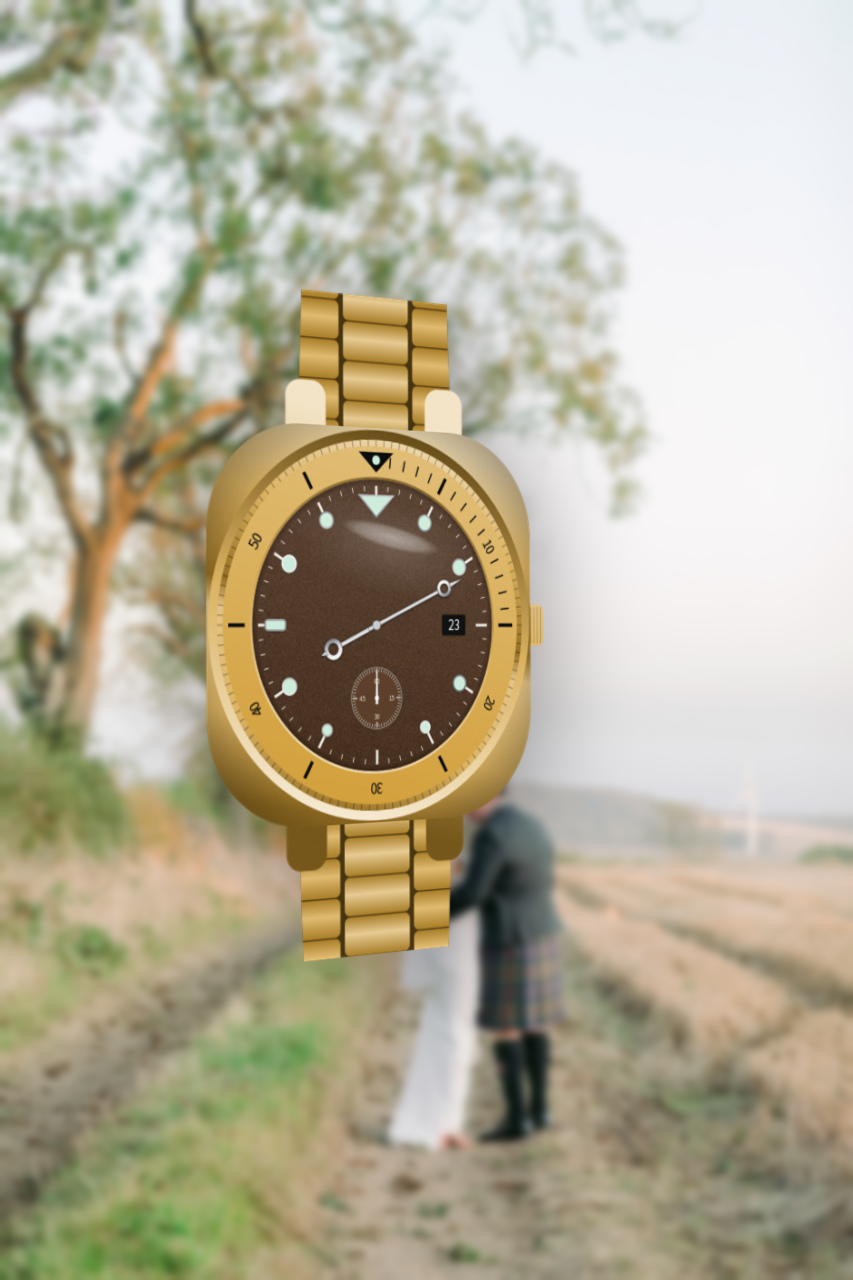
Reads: 8.11
